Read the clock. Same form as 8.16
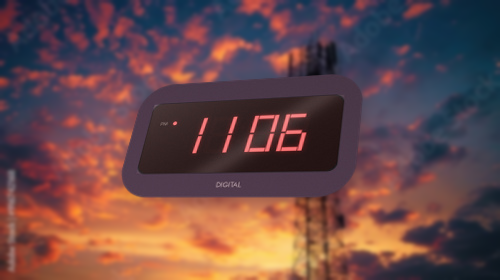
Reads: 11.06
